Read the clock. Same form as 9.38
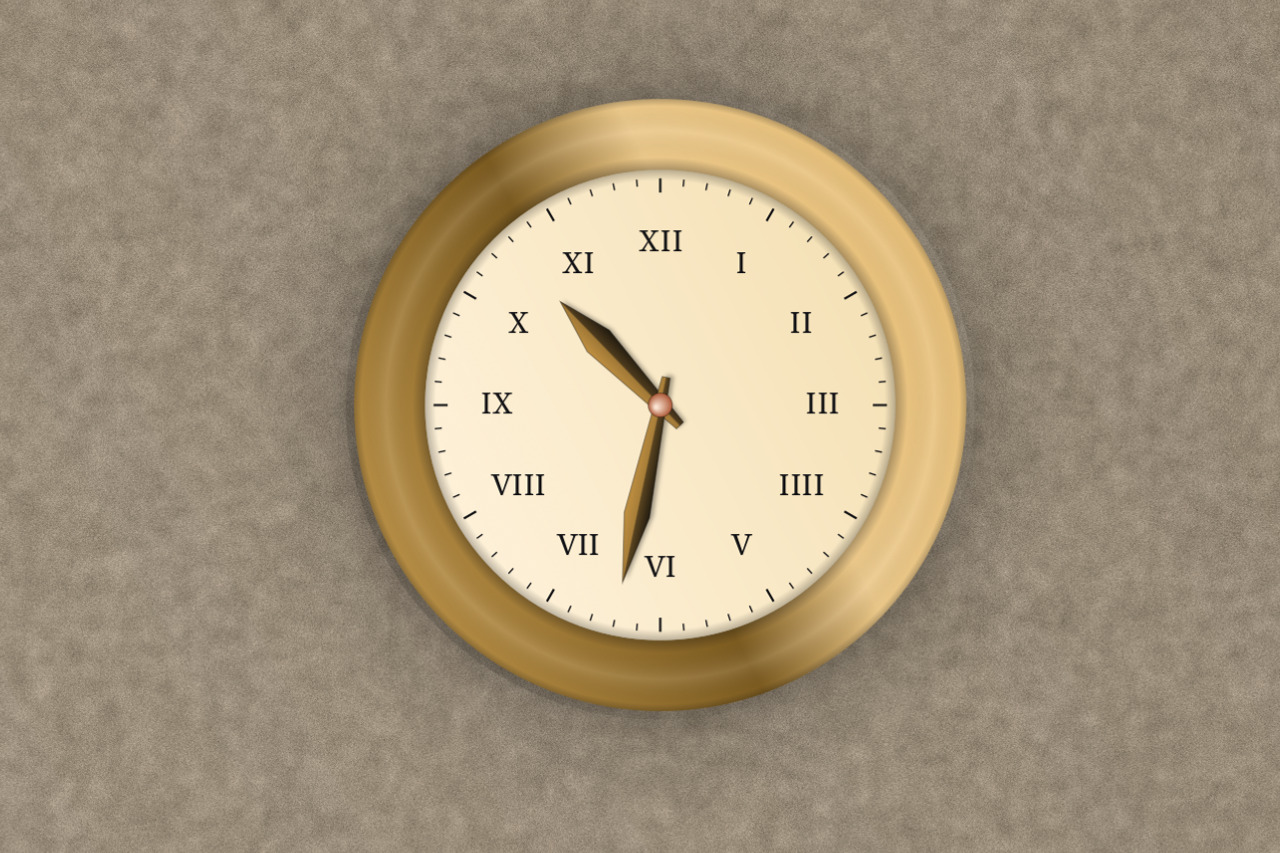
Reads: 10.32
